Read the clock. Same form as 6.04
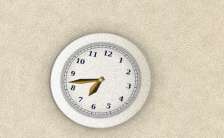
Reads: 6.42
